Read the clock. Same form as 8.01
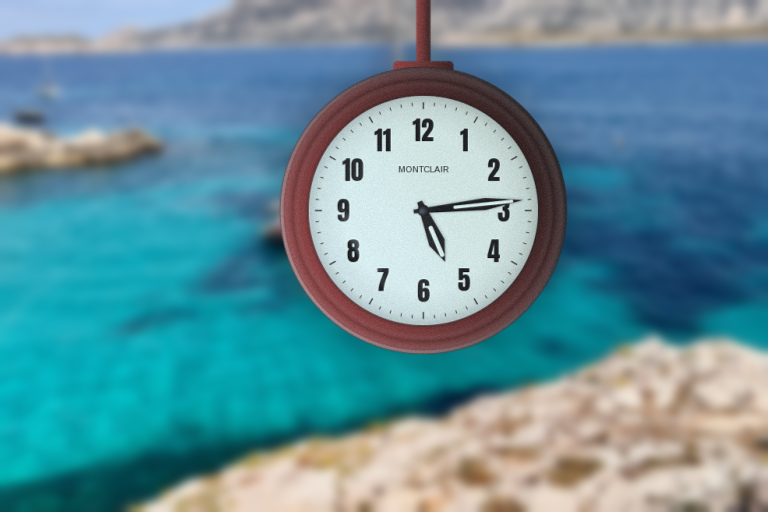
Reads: 5.14
